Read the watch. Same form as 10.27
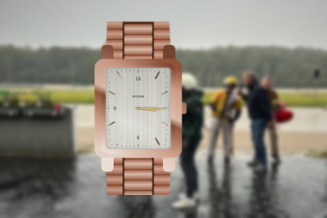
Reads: 3.15
